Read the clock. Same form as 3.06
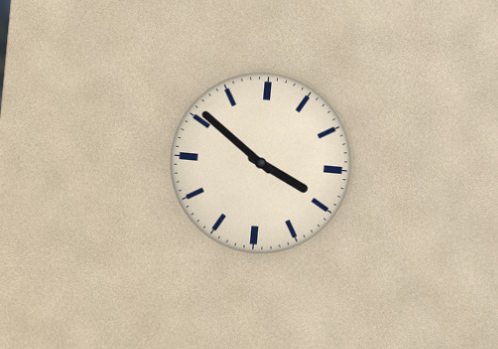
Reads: 3.51
